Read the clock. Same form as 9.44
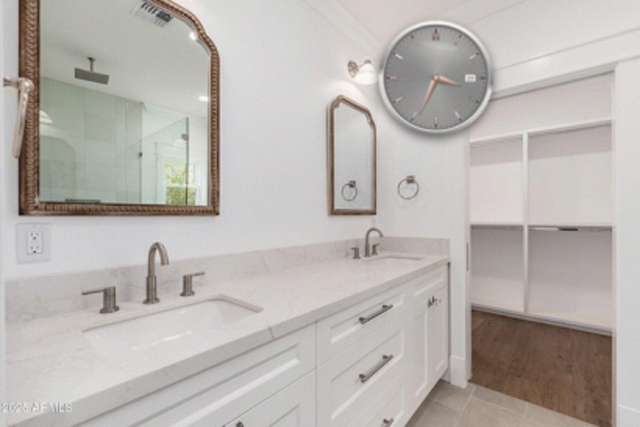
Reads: 3.34
